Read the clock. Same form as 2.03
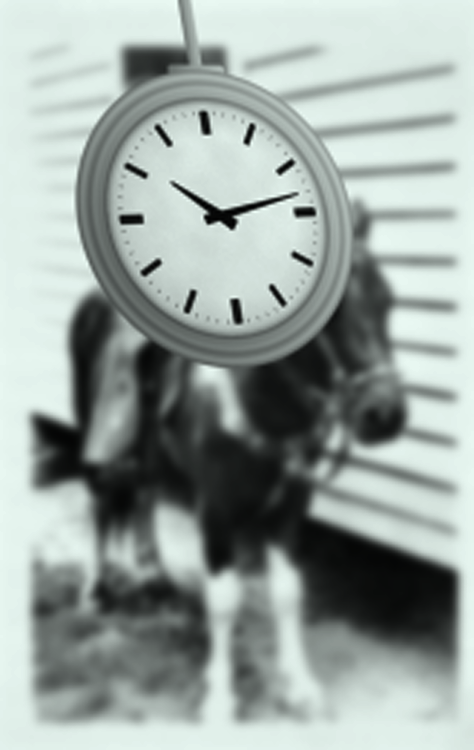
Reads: 10.13
